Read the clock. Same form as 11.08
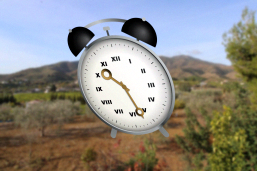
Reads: 10.27
